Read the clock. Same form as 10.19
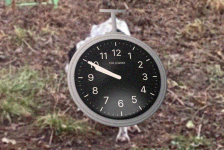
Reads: 9.50
